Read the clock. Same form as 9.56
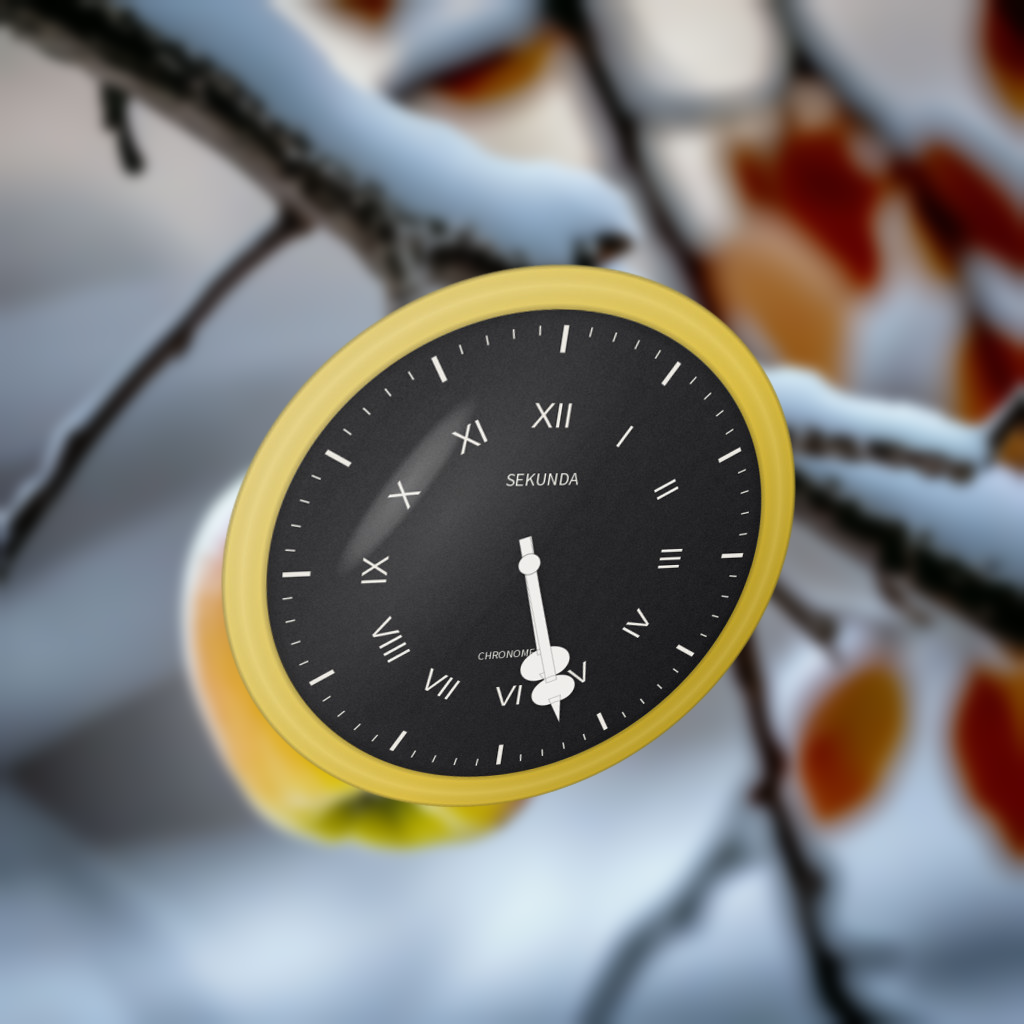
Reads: 5.27
